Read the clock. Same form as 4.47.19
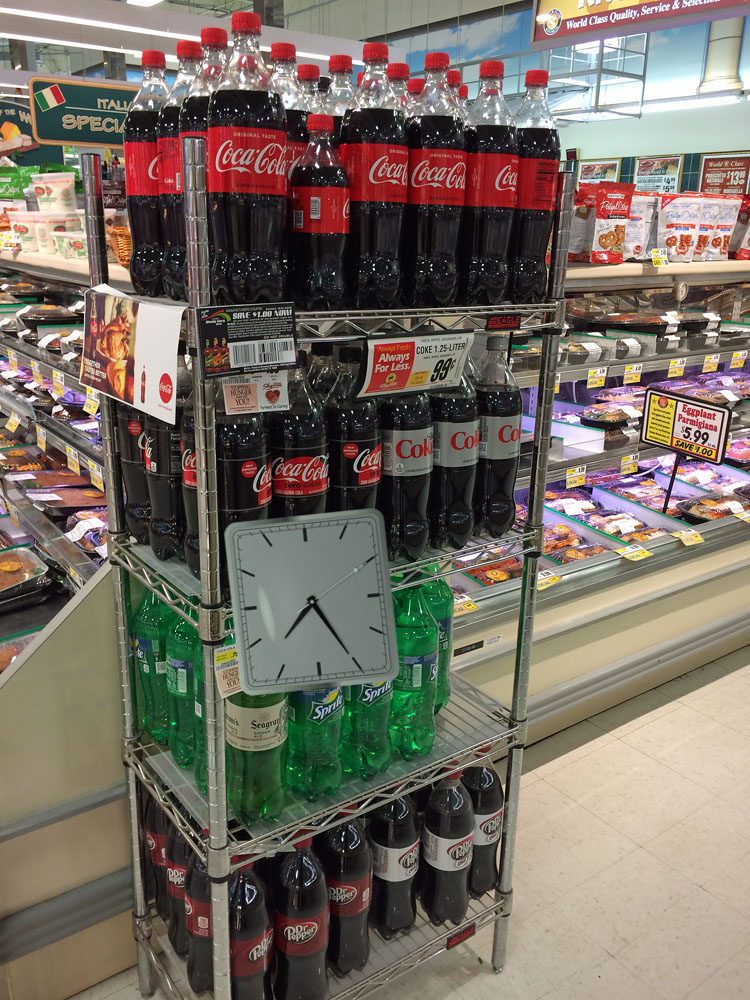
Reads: 7.25.10
